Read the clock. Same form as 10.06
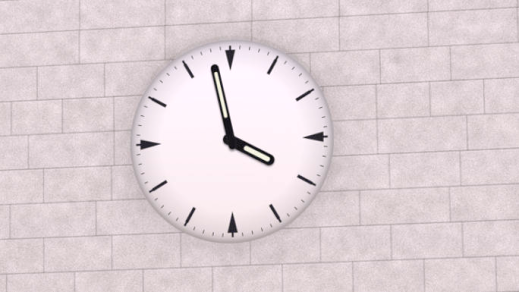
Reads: 3.58
